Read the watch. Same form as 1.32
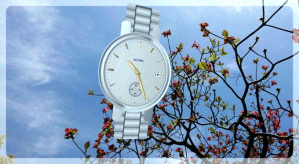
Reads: 10.26
